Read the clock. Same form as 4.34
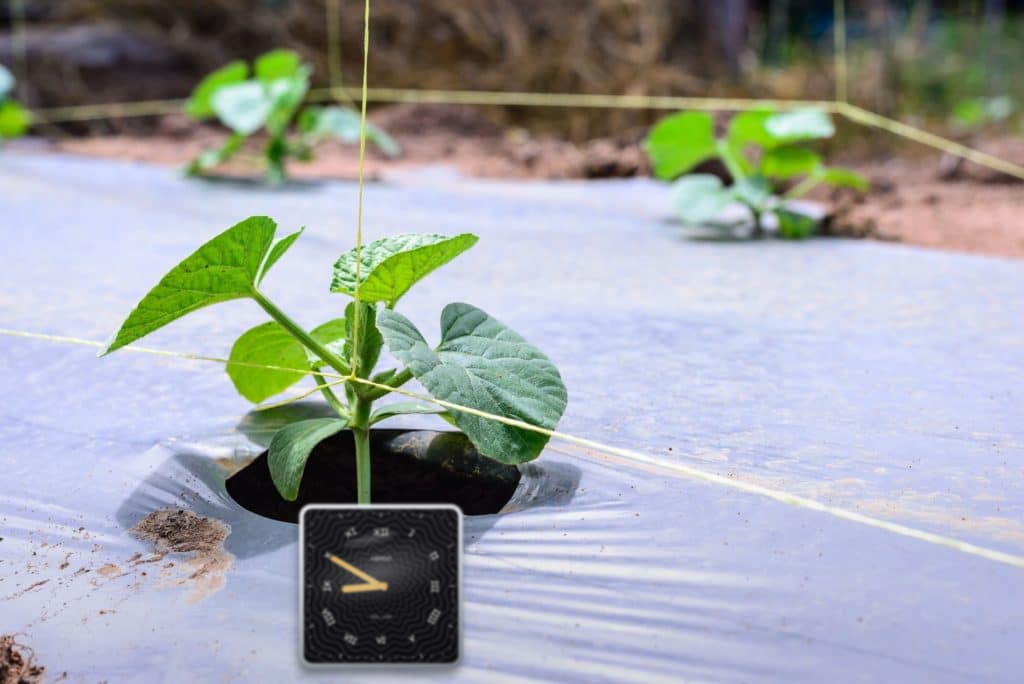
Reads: 8.50
